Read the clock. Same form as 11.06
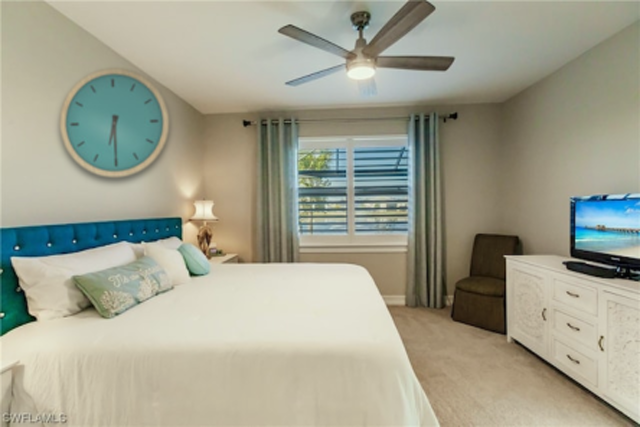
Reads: 6.30
